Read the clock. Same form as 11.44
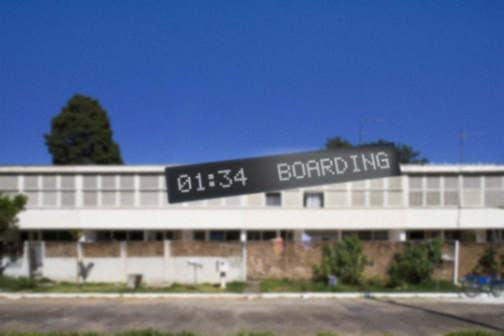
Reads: 1.34
